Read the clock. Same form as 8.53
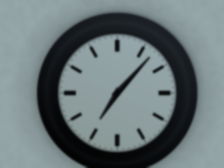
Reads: 7.07
